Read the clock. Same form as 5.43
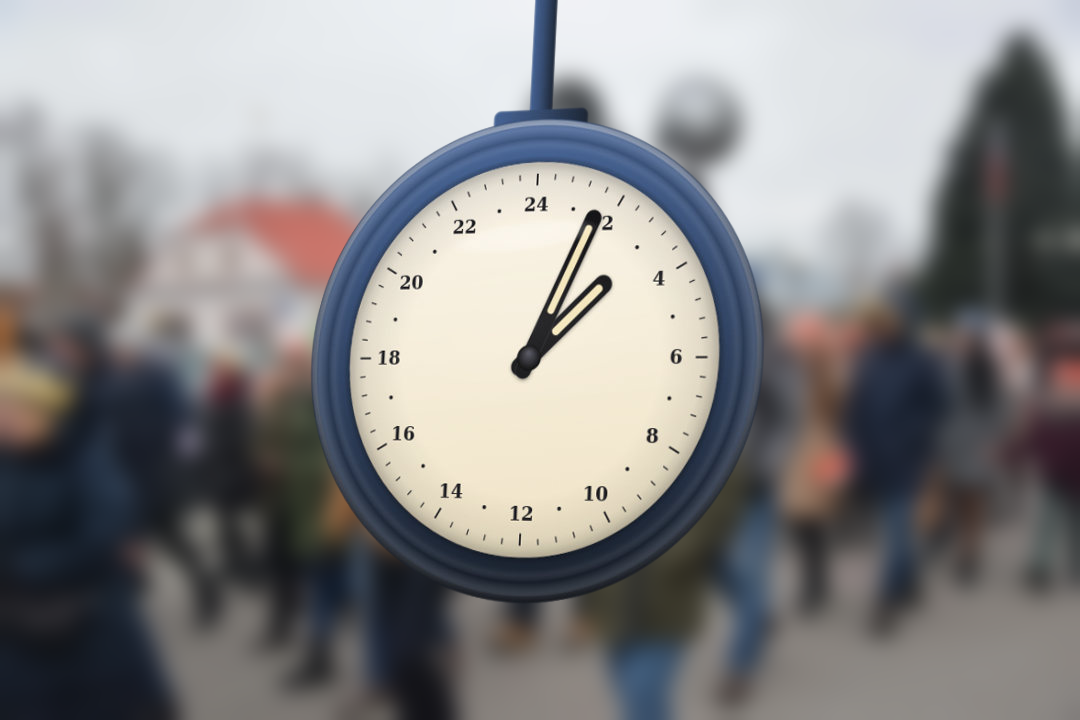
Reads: 3.04
